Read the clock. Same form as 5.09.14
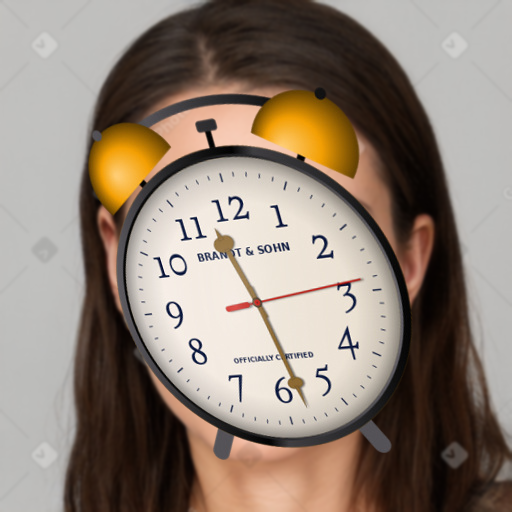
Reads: 11.28.14
